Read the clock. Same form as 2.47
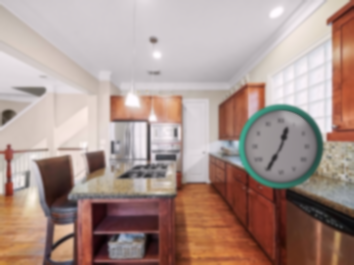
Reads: 12.35
